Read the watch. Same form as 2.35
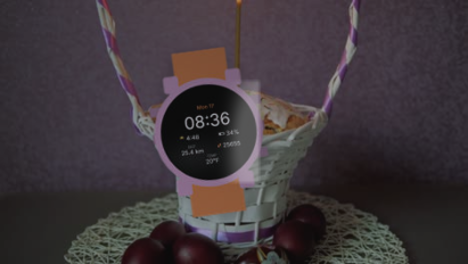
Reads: 8.36
